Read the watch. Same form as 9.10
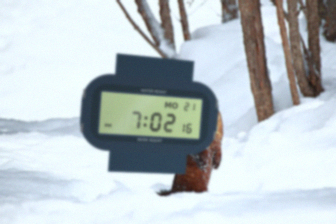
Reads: 7.02
